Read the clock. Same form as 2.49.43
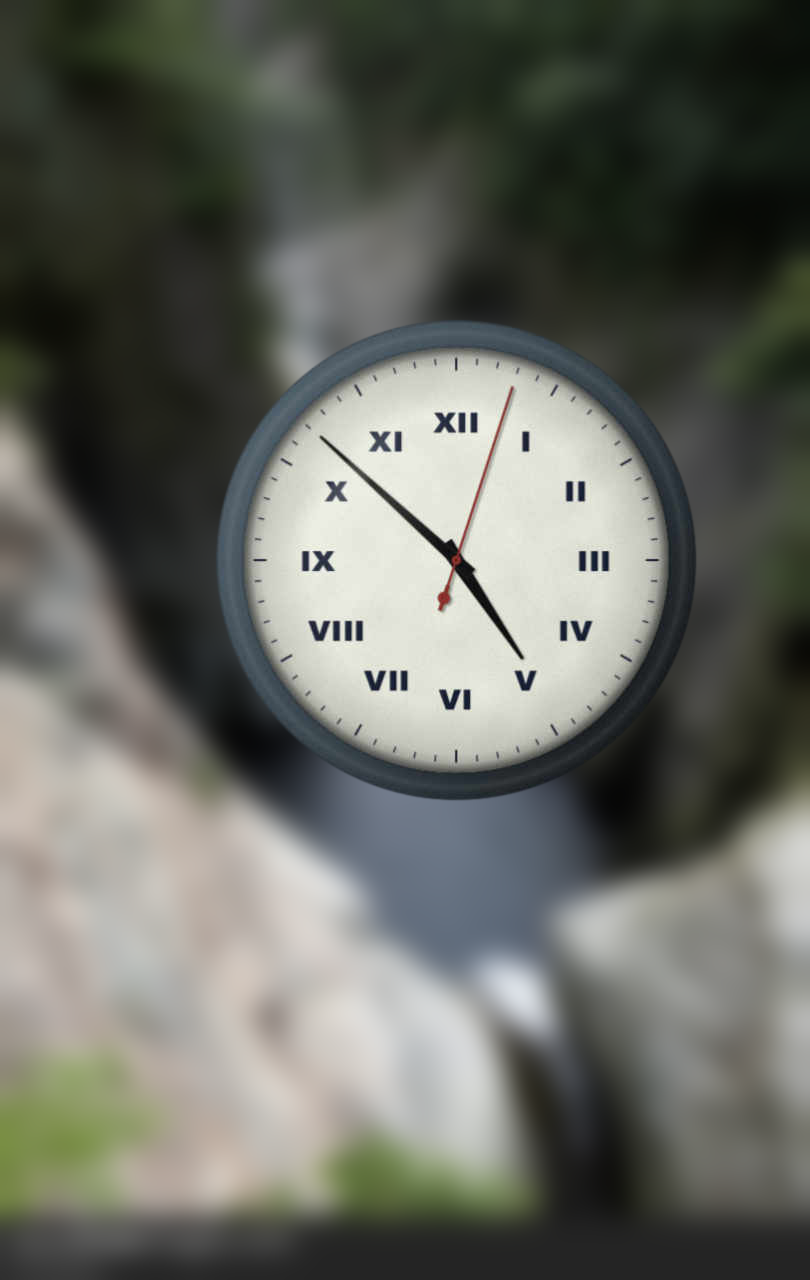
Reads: 4.52.03
